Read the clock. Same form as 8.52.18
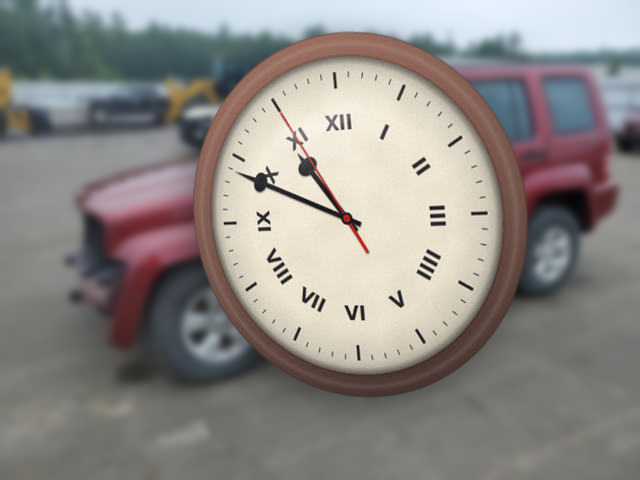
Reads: 10.48.55
